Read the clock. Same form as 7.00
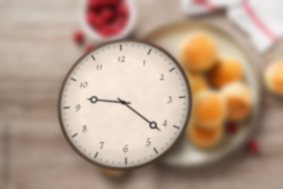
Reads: 9.22
